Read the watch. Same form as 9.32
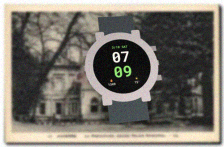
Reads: 7.09
